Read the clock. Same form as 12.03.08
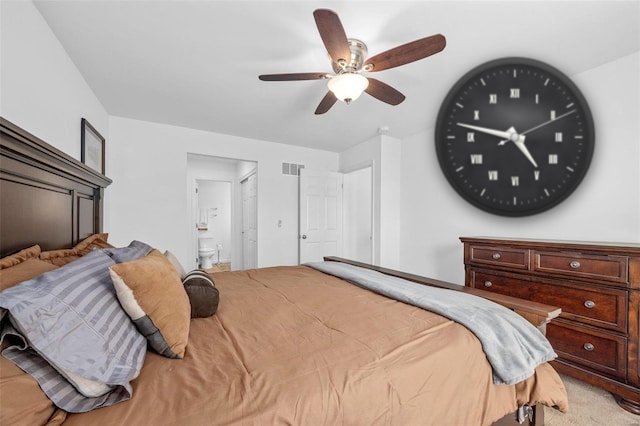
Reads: 4.47.11
